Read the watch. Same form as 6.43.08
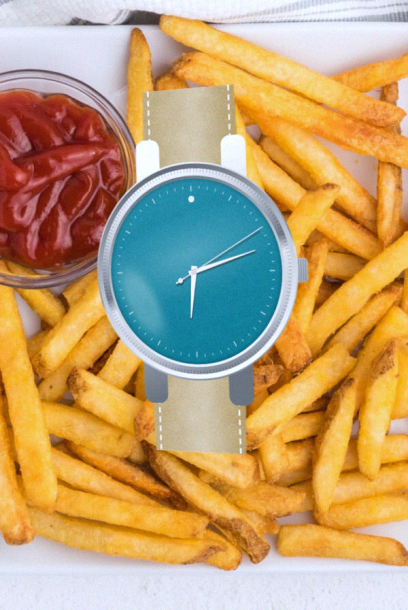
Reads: 6.12.10
